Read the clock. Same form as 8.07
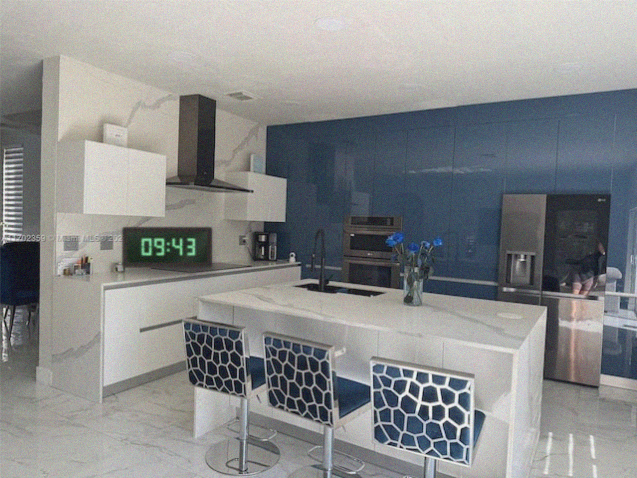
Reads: 9.43
